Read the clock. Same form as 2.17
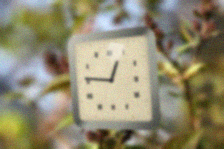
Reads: 12.46
